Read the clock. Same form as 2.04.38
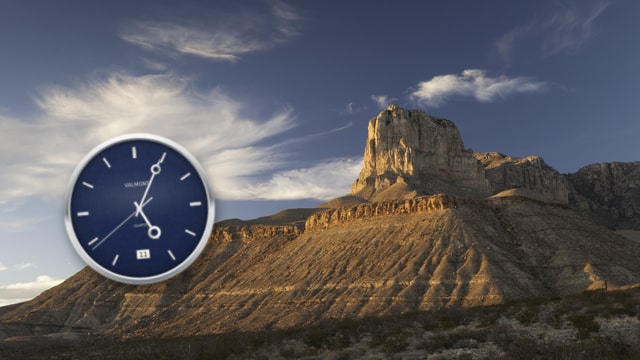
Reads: 5.04.39
